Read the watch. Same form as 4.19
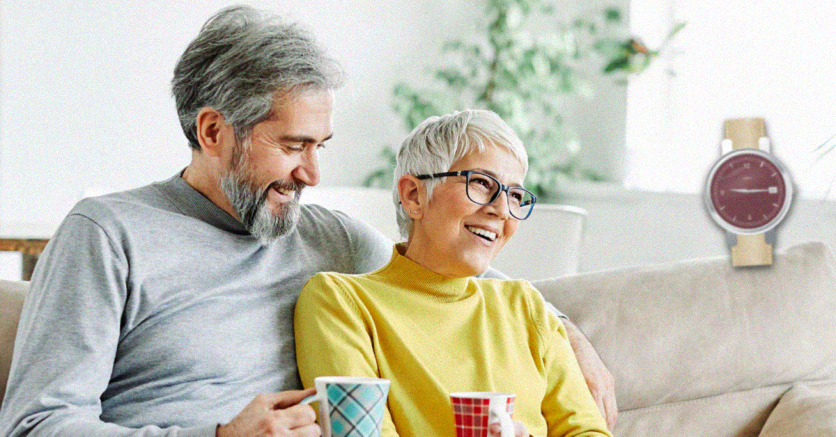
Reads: 9.15
